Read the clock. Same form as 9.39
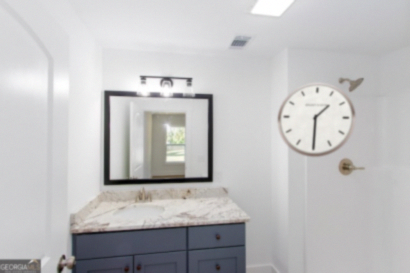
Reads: 1.30
